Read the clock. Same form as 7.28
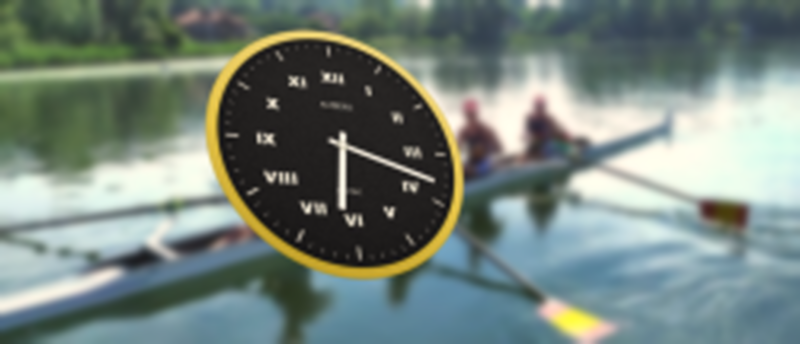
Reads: 6.18
